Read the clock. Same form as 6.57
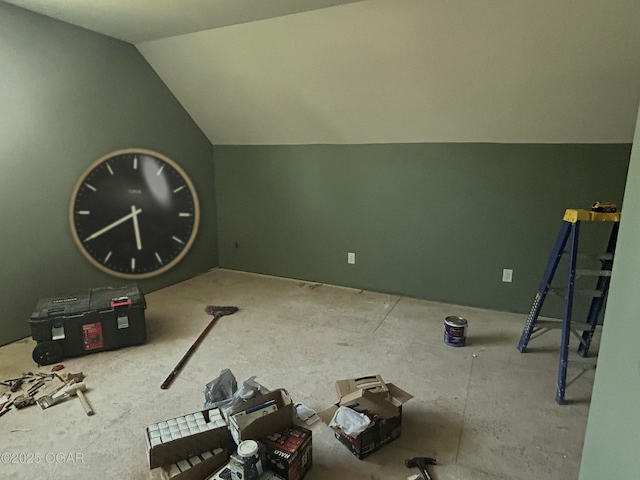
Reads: 5.40
